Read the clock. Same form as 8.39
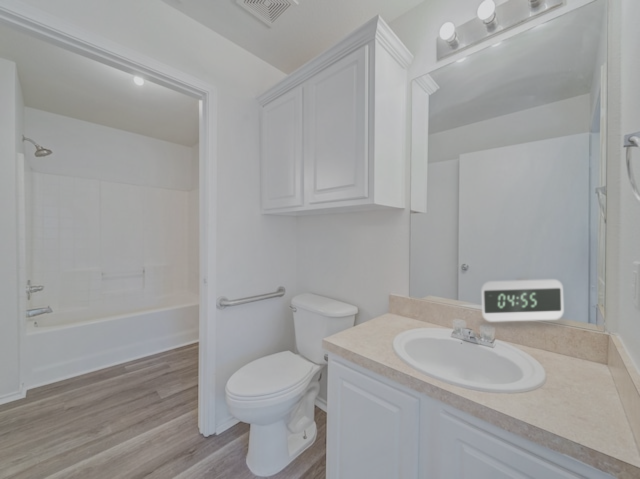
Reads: 4.55
